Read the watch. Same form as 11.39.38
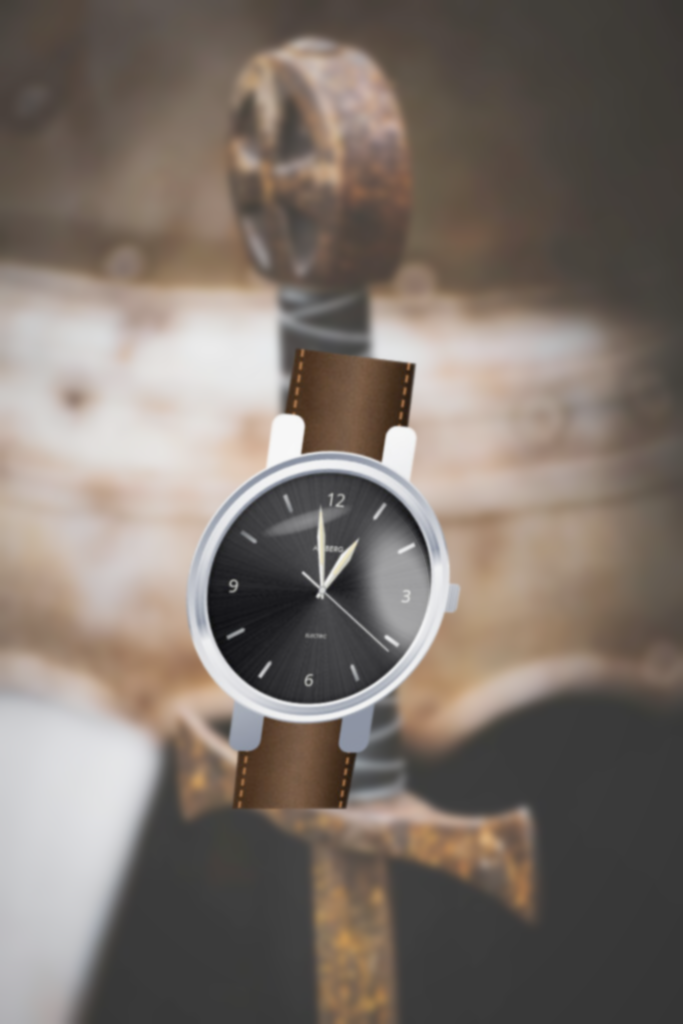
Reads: 12.58.21
